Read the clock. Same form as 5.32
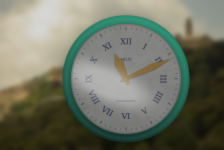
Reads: 11.11
